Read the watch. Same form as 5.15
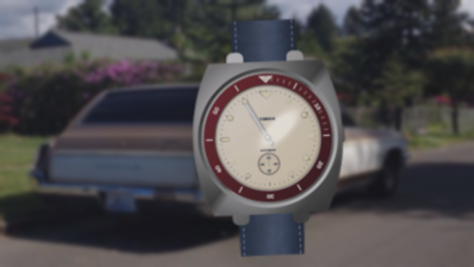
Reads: 10.55
